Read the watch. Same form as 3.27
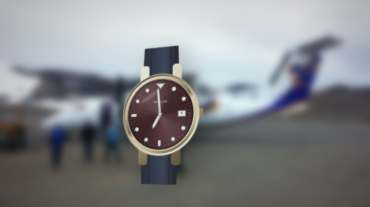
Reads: 6.59
